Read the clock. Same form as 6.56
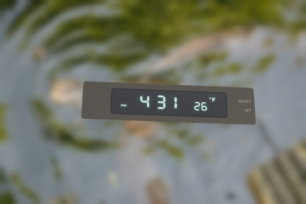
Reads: 4.31
